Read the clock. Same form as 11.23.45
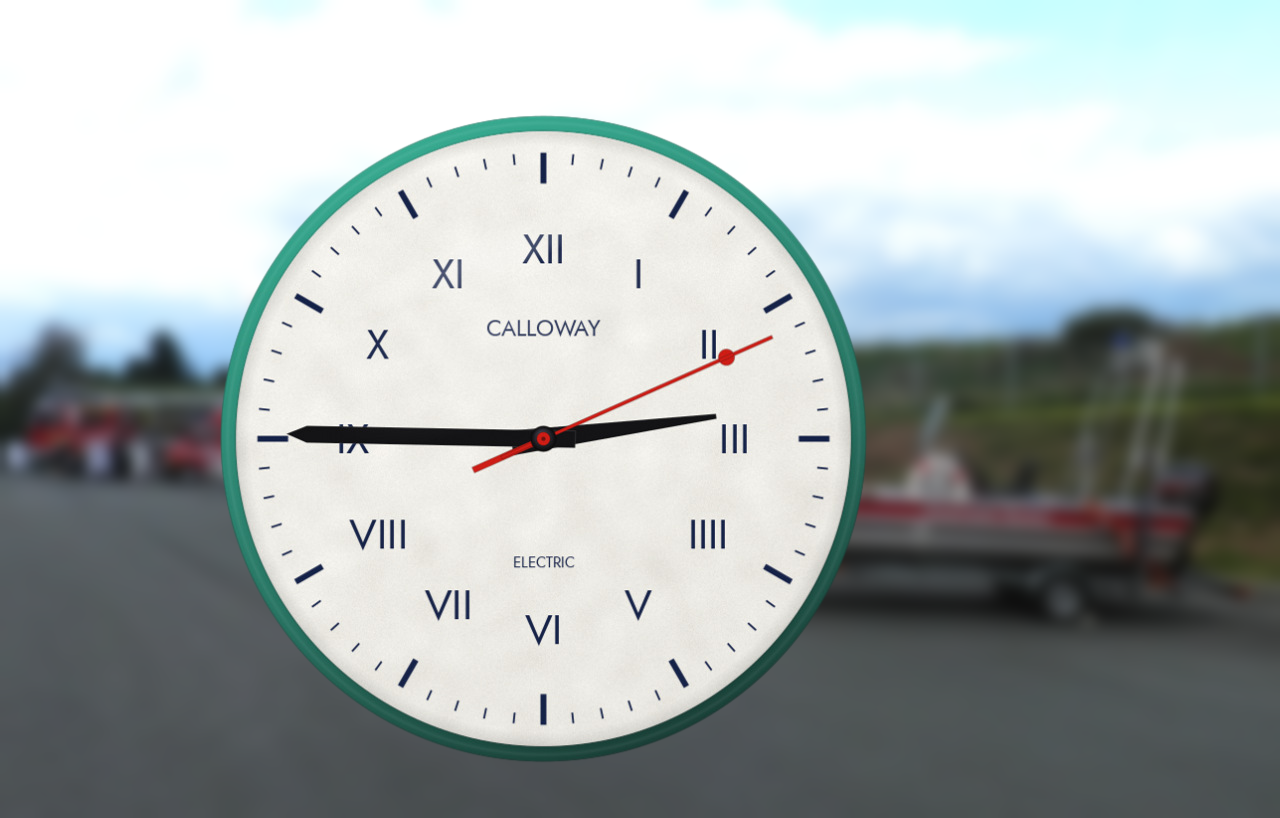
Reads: 2.45.11
